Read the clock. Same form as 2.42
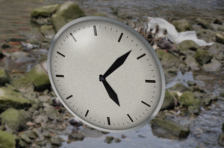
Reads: 5.08
